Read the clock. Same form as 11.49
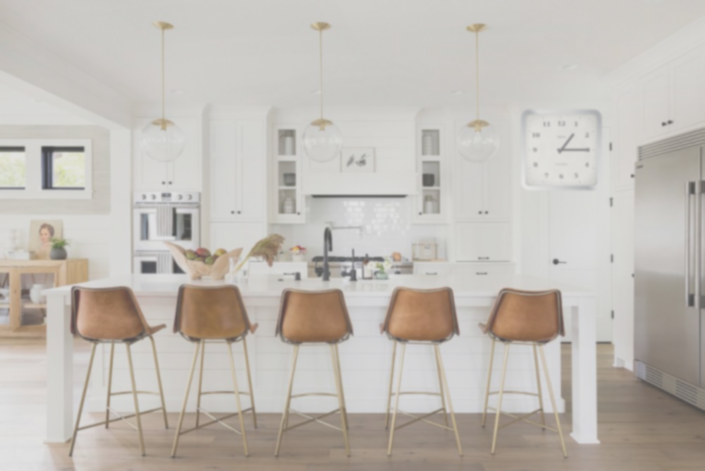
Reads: 1.15
